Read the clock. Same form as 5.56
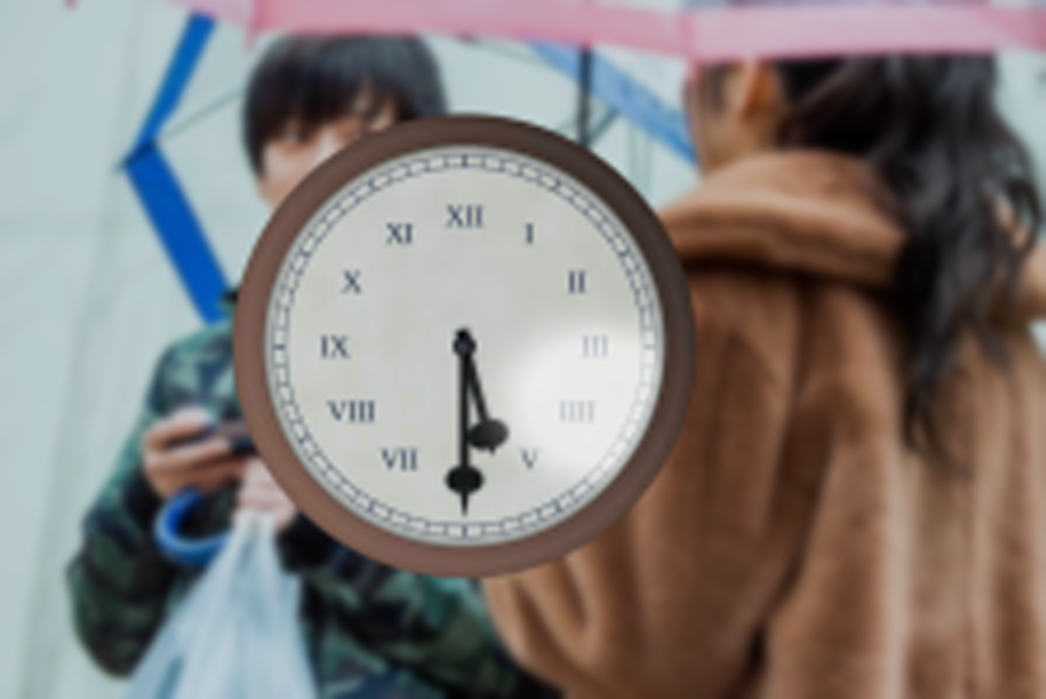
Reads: 5.30
